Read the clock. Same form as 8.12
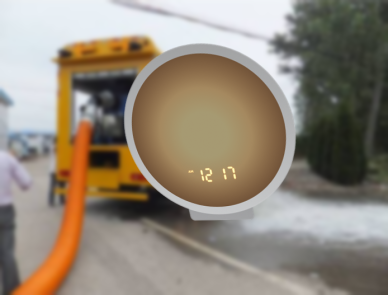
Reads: 12.17
